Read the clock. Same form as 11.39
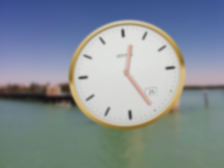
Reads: 12.25
